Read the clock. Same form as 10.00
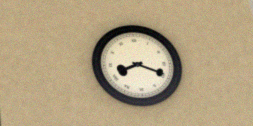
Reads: 8.19
